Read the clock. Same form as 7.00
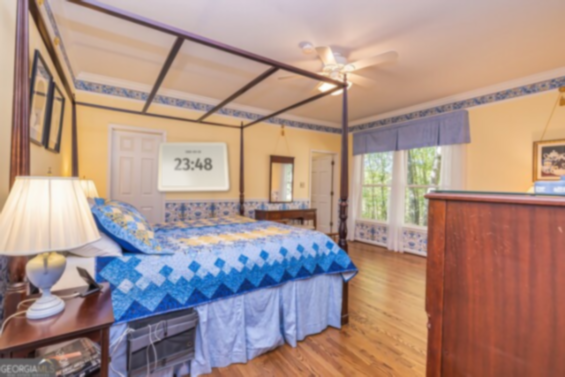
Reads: 23.48
